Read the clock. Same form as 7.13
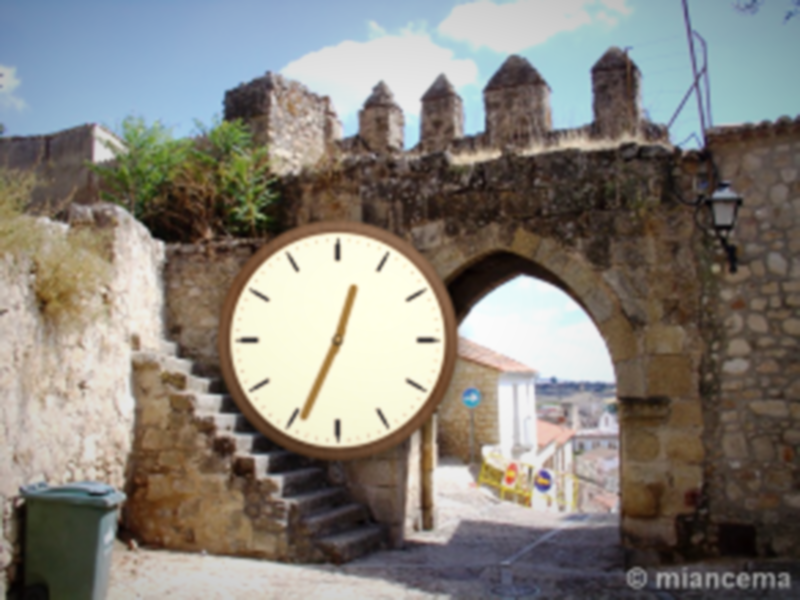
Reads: 12.34
